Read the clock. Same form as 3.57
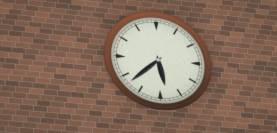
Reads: 5.38
